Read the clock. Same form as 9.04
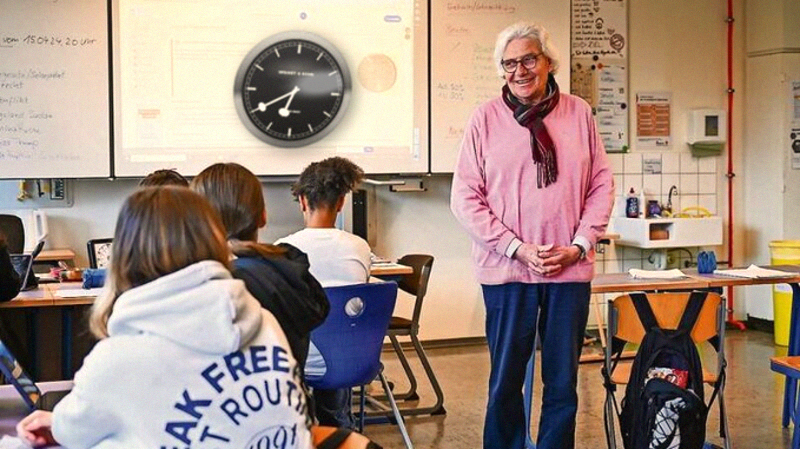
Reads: 6.40
